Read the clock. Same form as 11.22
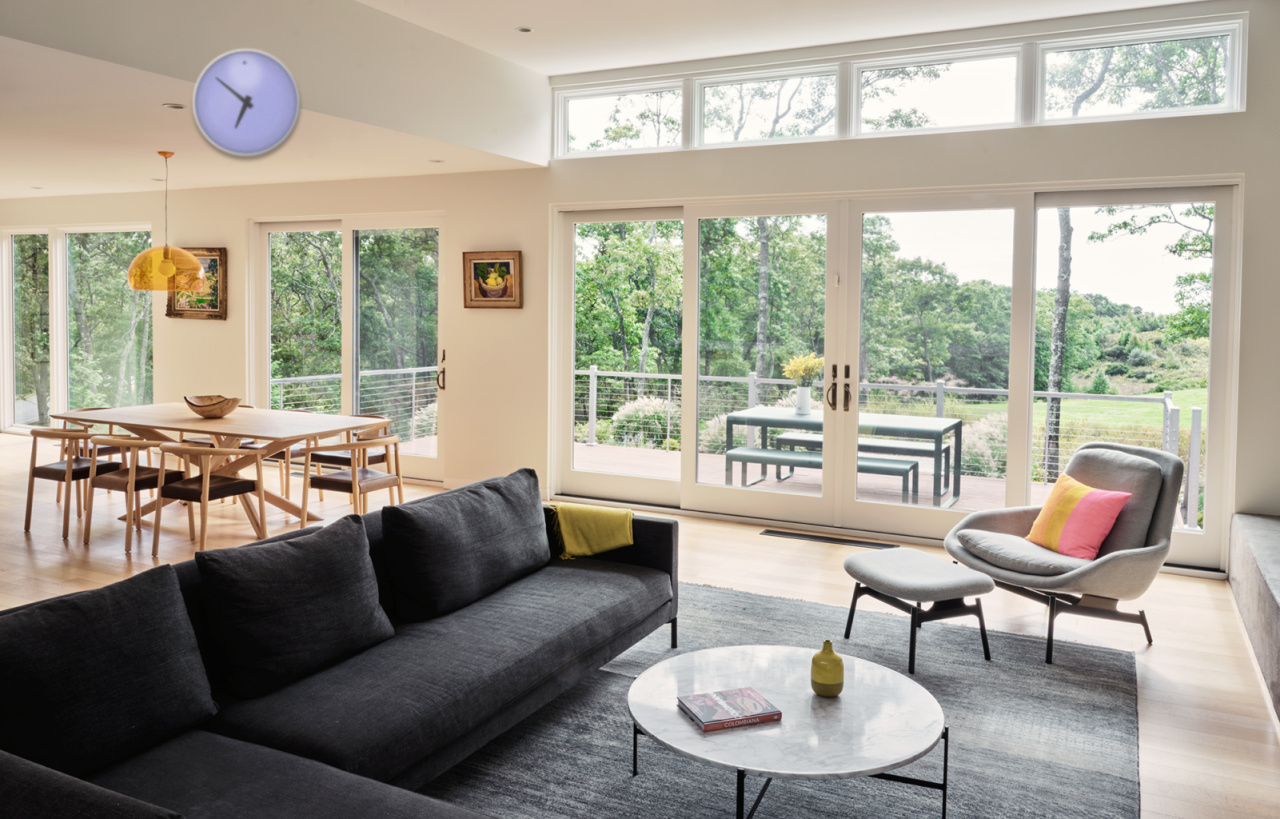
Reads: 6.52
